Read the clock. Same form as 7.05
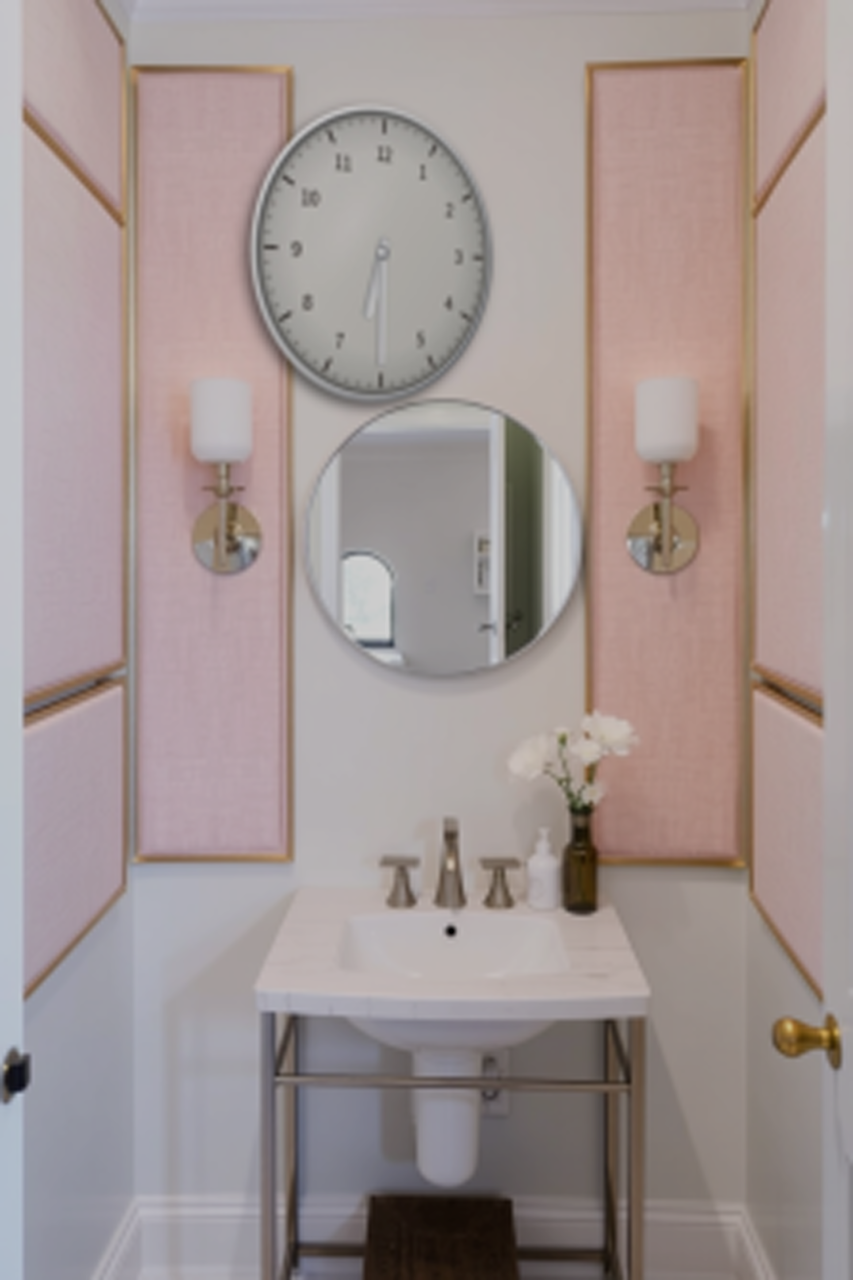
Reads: 6.30
